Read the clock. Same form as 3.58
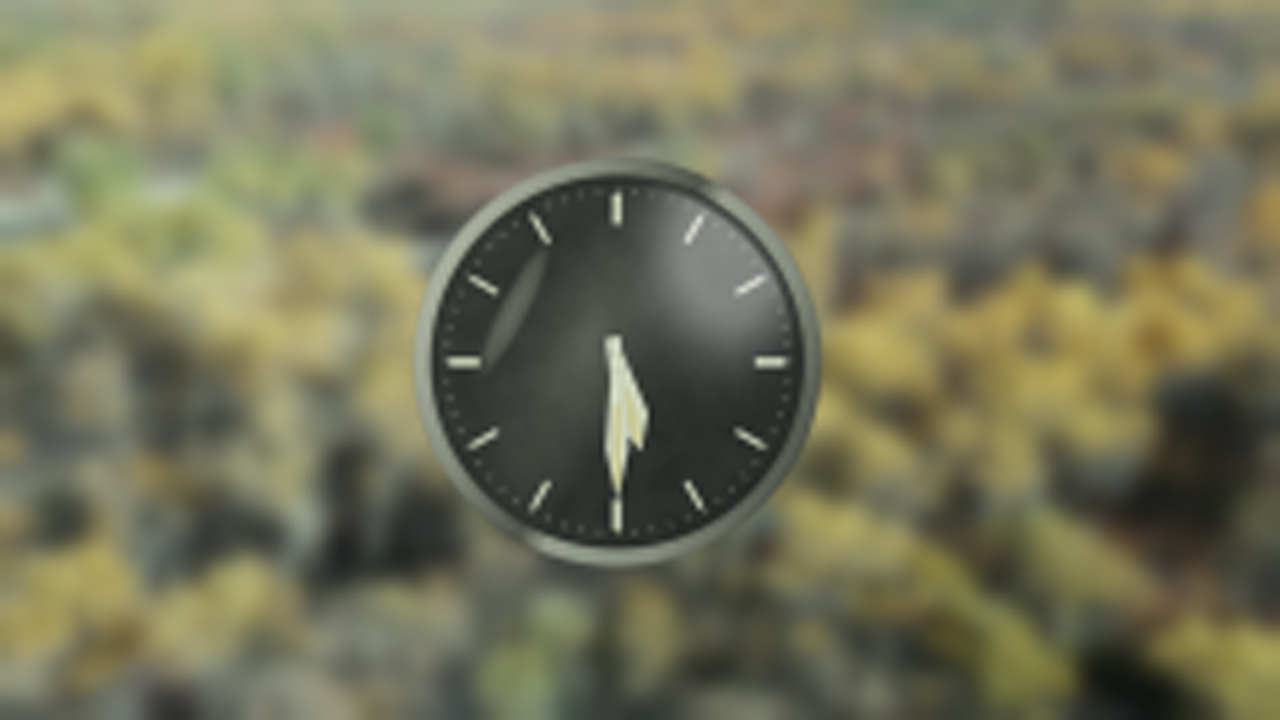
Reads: 5.30
